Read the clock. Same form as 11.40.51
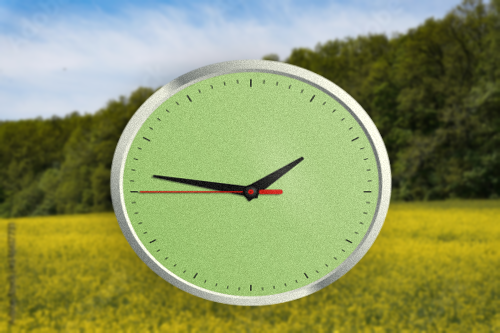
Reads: 1.46.45
